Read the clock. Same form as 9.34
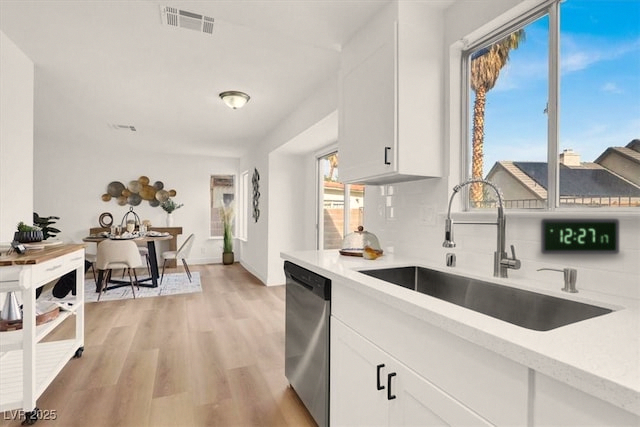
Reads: 12.27
